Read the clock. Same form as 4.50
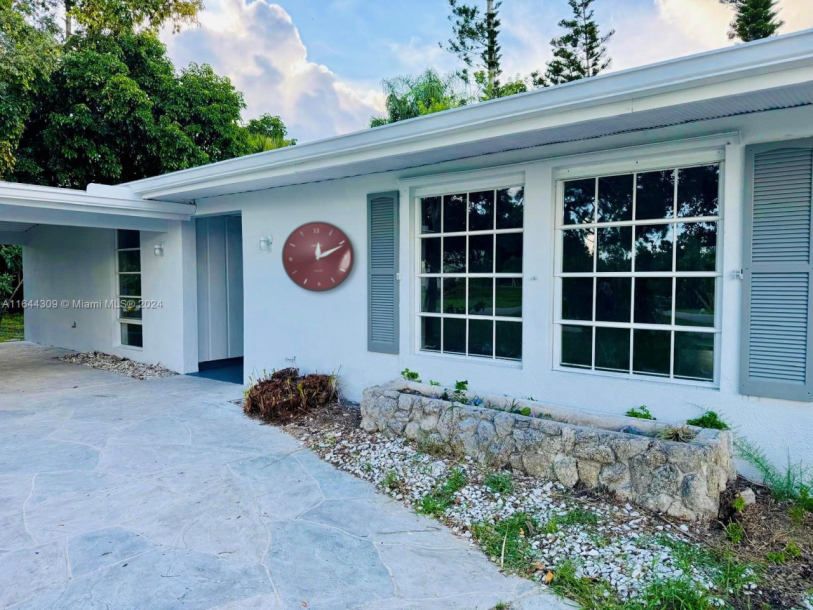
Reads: 12.11
